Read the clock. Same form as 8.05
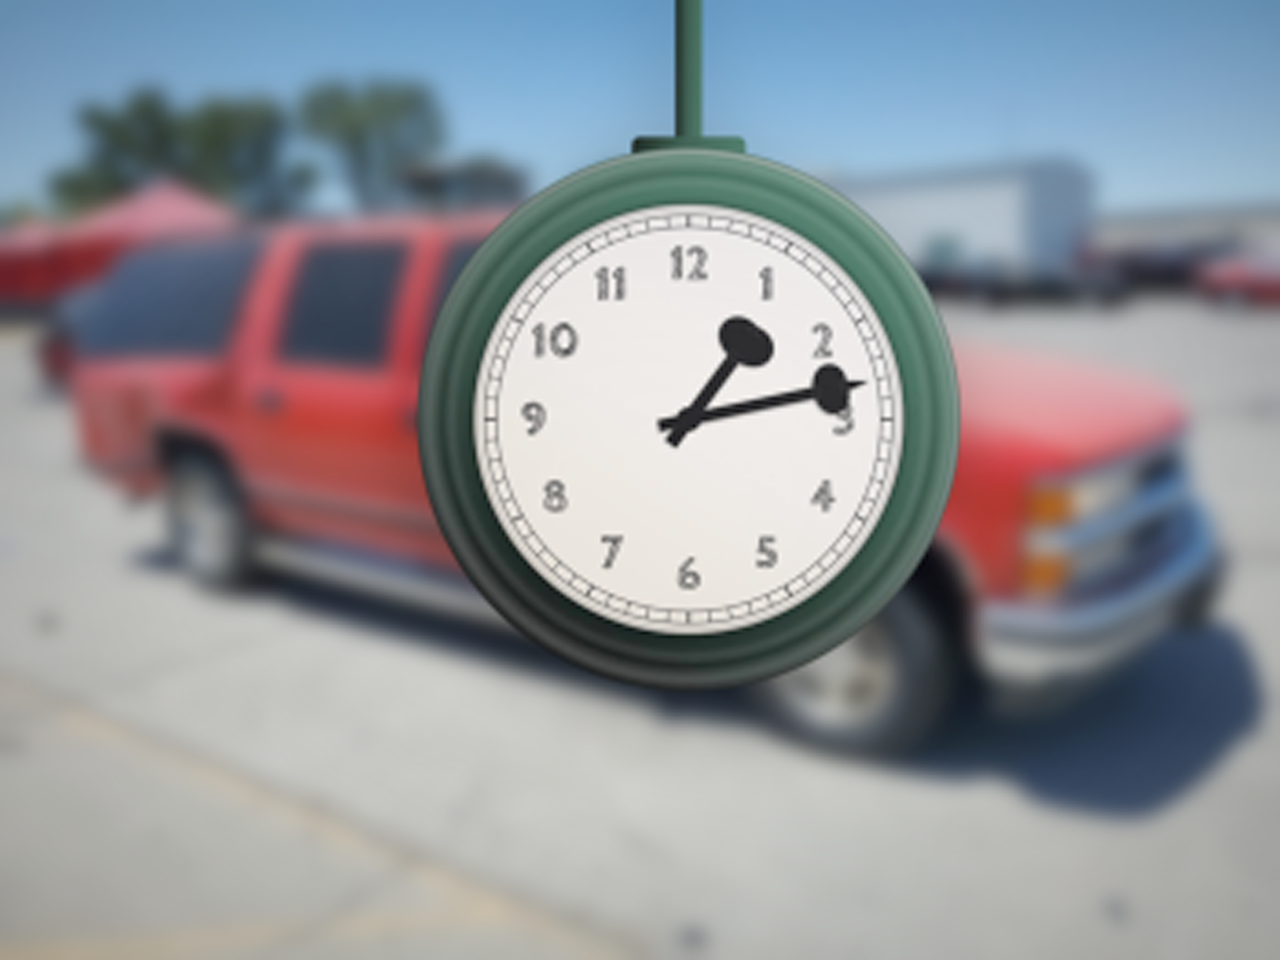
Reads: 1.13
